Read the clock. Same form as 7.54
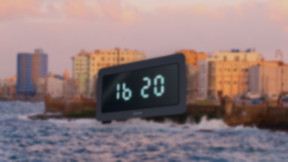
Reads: 16.20
